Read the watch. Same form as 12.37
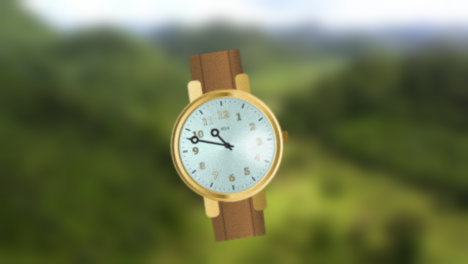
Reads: 10.48
